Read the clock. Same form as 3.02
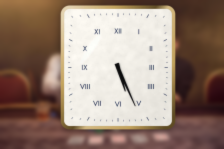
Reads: 5.26
